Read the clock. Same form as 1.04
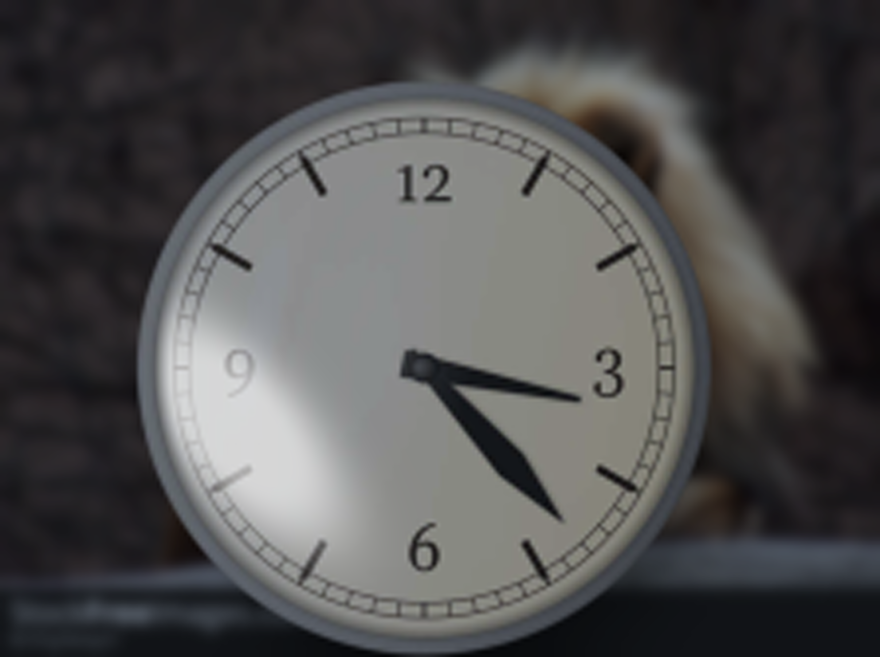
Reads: 3.23
